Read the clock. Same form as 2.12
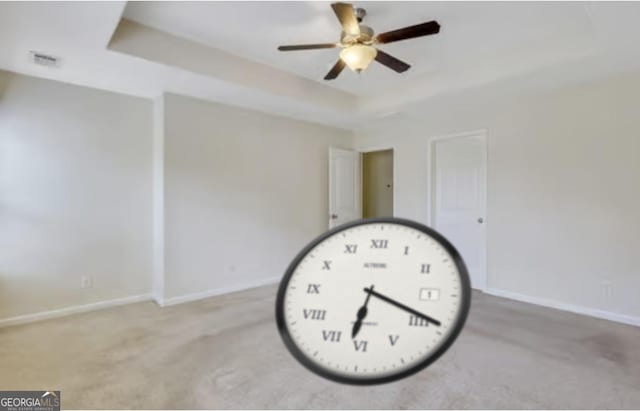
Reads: 6.19
